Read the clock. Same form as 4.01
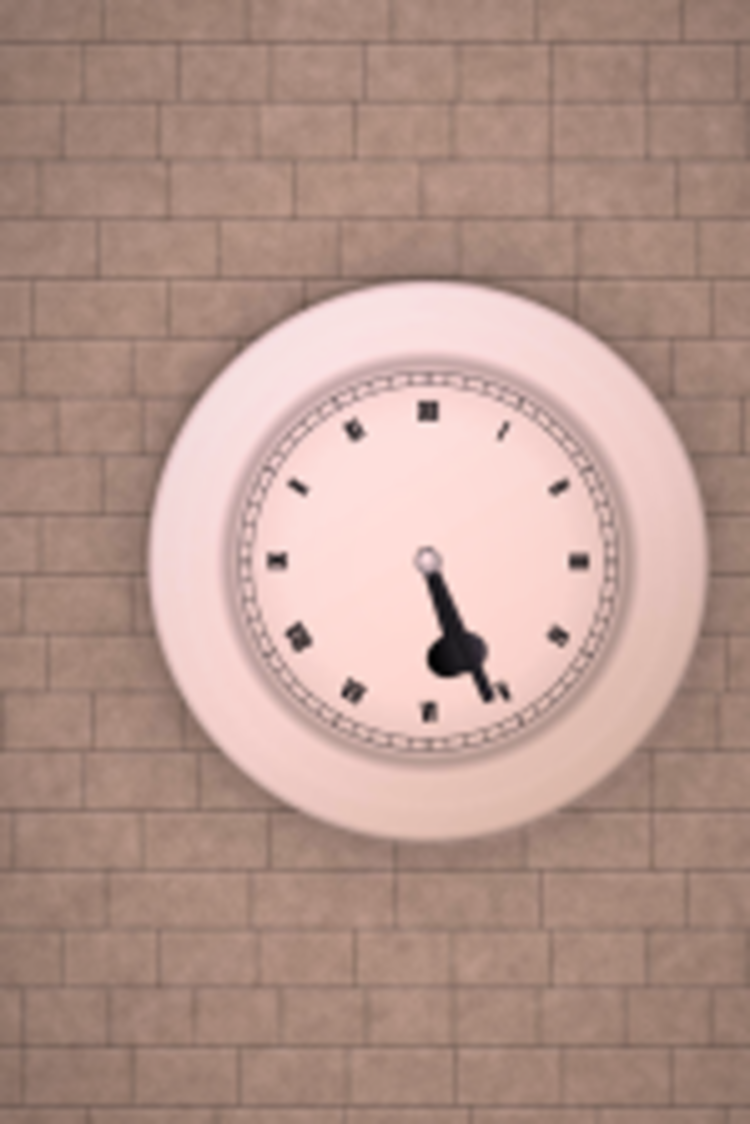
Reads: 5.26
